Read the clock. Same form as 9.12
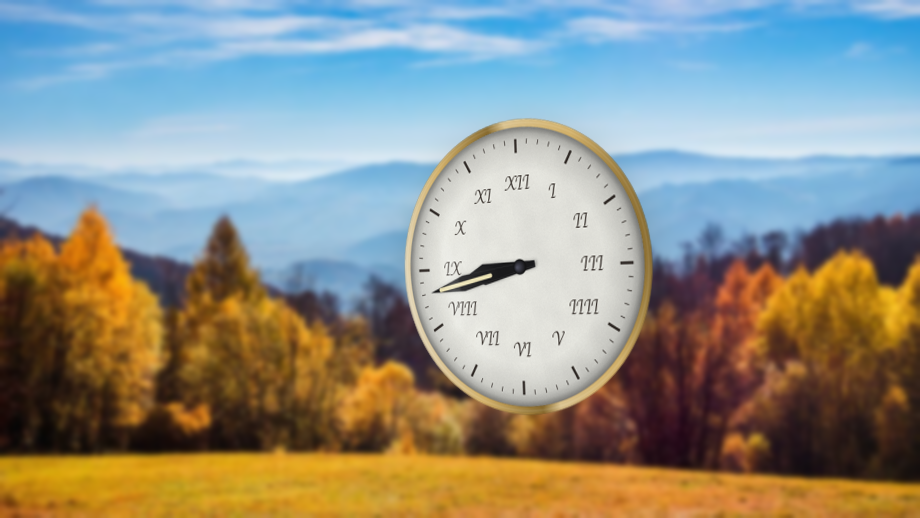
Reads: 8.43
